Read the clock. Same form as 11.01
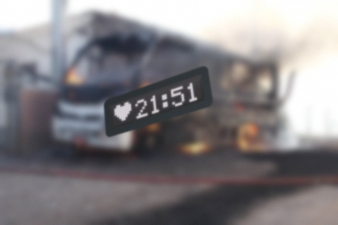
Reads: 21.51
